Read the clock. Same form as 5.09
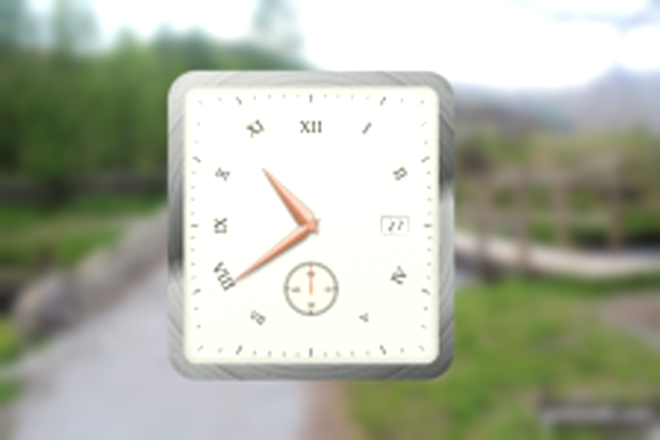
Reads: 10.39
